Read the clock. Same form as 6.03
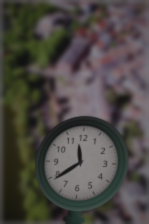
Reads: 11.39
